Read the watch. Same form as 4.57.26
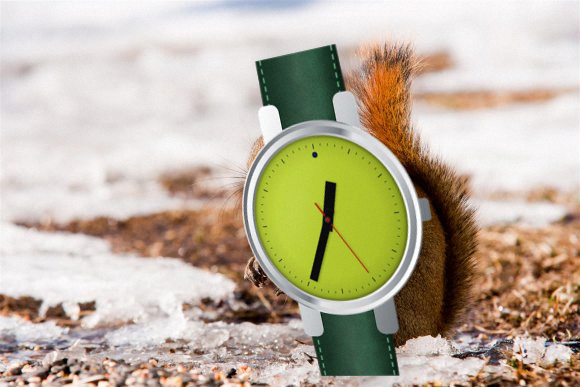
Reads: 12.34.25
